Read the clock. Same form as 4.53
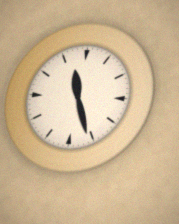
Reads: 11.26
